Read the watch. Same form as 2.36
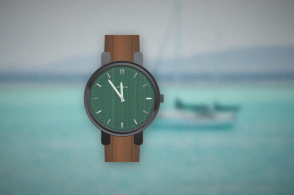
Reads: 11.54
